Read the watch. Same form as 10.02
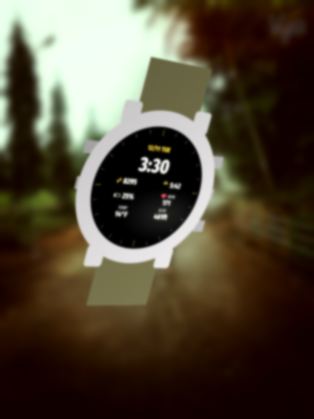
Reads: 3.30
